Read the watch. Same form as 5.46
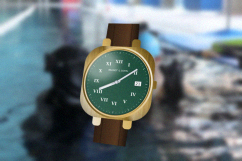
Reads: 8.09
